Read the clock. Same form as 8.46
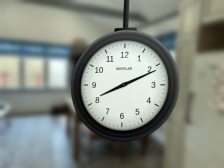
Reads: 8.11
